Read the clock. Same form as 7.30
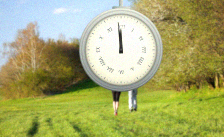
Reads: 11.59
